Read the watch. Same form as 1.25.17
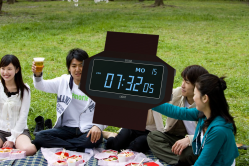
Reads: 7.32.05
